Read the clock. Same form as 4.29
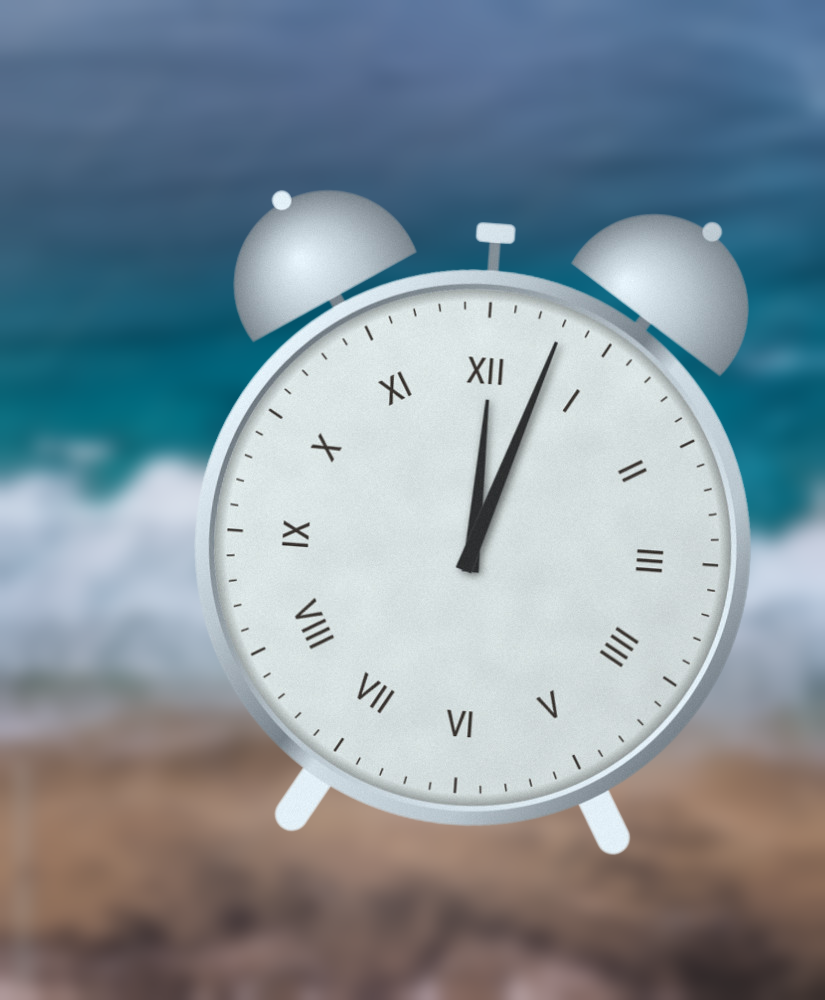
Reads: 12.03
